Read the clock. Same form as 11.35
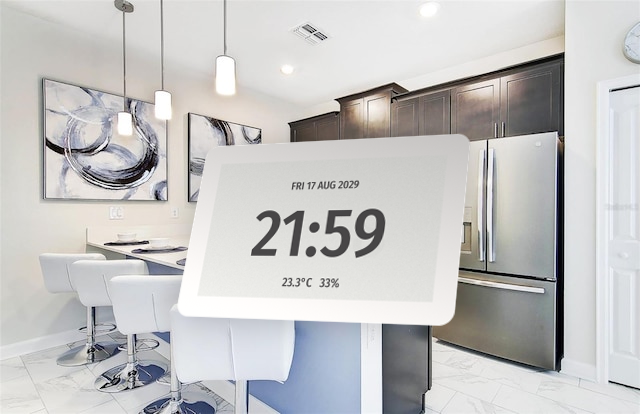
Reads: 21.59
